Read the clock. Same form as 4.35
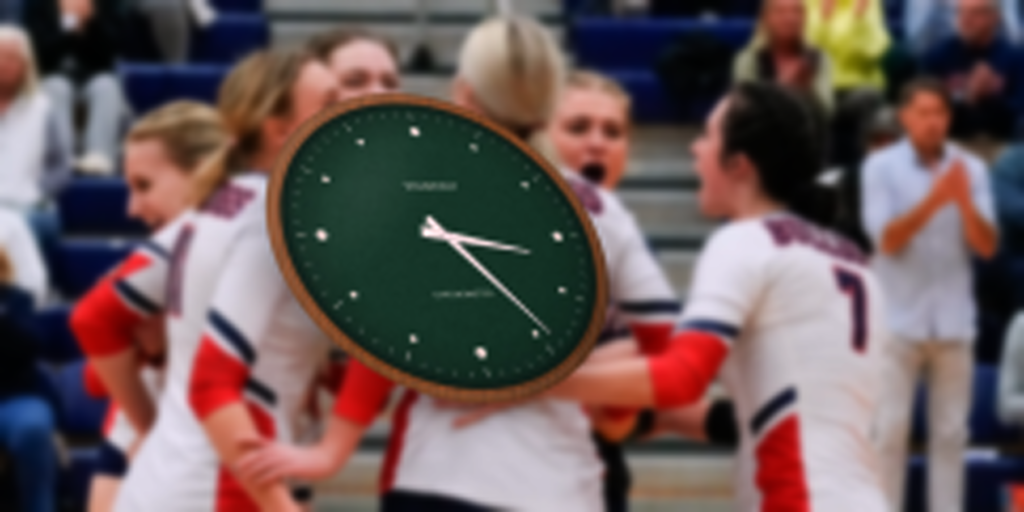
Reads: 3.24
